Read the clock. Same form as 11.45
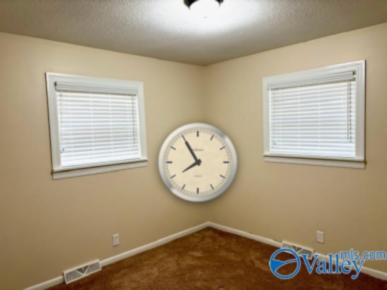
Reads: 7.55
